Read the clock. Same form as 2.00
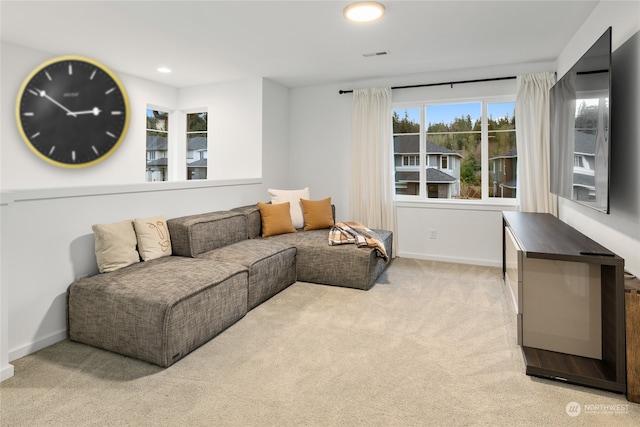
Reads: 2.51
